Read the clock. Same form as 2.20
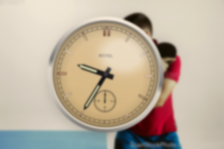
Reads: 9.35
